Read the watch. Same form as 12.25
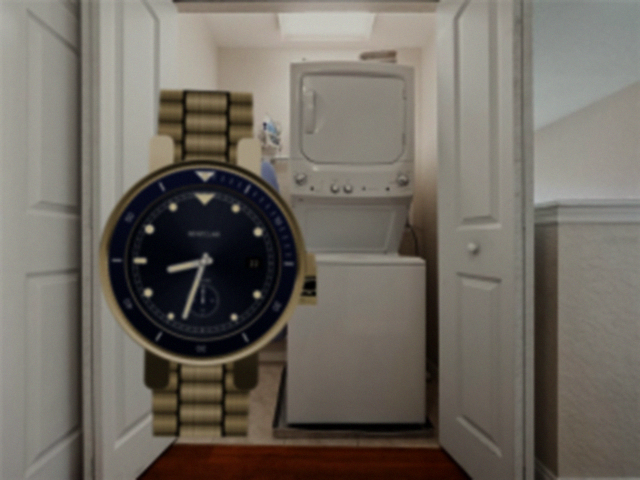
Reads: 8.33
